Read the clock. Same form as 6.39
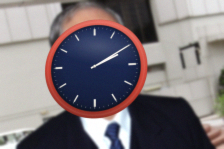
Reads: 2.10
